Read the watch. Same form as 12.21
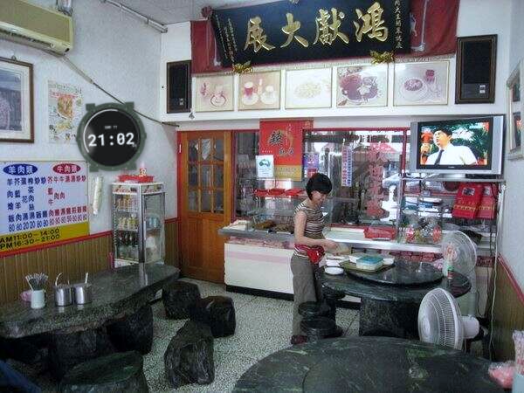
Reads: 21.02
